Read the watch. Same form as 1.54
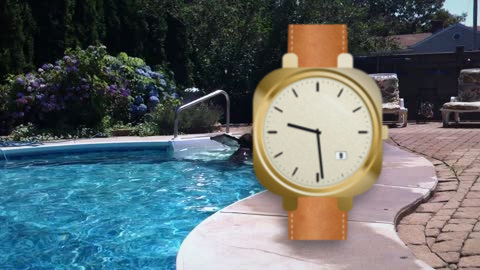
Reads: 9.29
